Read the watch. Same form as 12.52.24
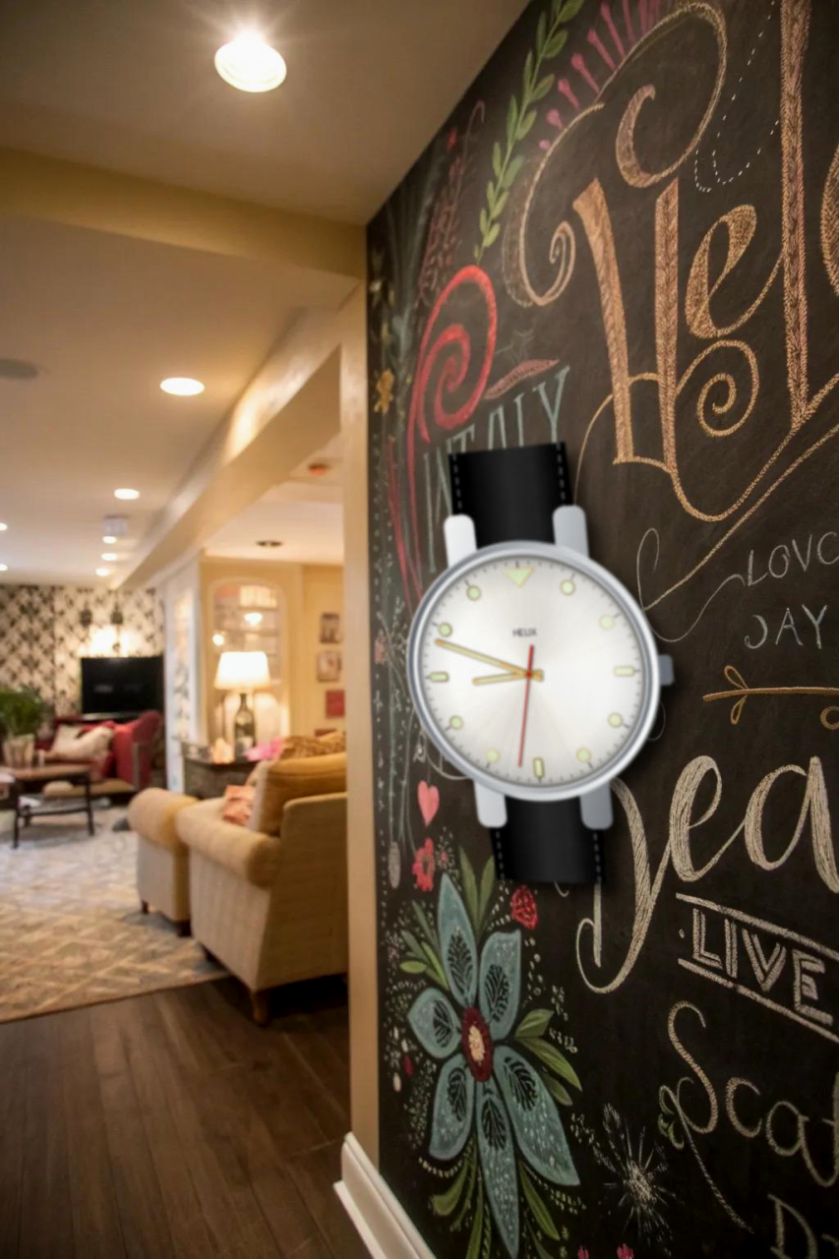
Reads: 8.48.32
